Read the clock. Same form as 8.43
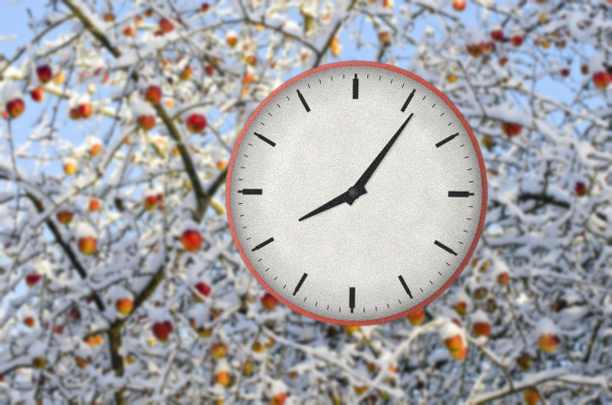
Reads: 8.06
